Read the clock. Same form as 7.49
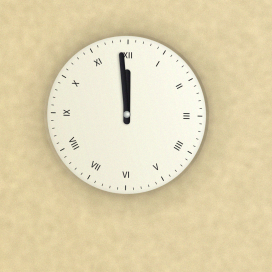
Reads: 11.59
